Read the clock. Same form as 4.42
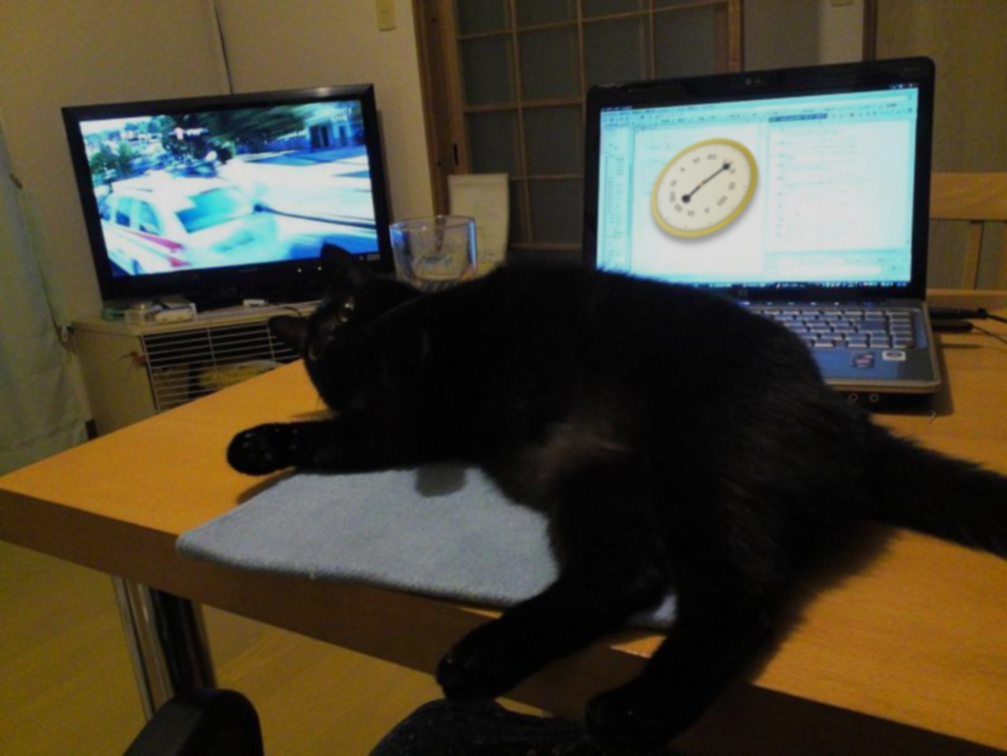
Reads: 7.07
